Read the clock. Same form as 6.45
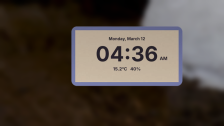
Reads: 4.36
